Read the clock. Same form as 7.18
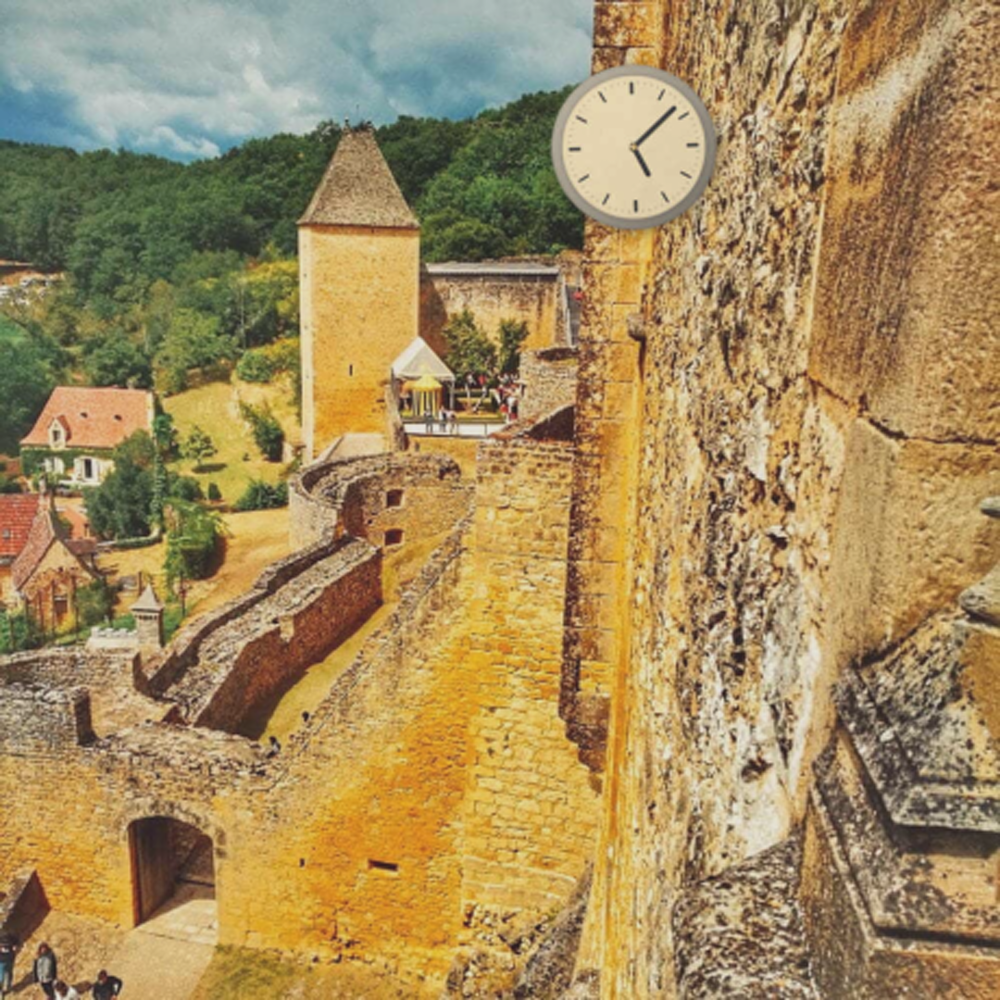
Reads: 5.08
